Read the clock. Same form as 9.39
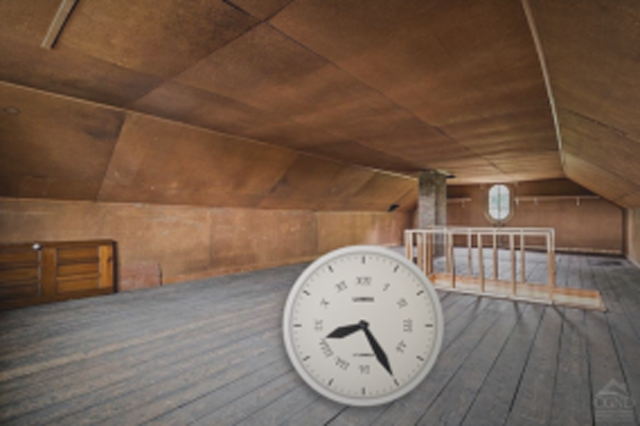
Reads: 8.25
